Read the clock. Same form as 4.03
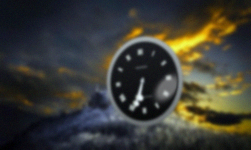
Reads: 6.34
